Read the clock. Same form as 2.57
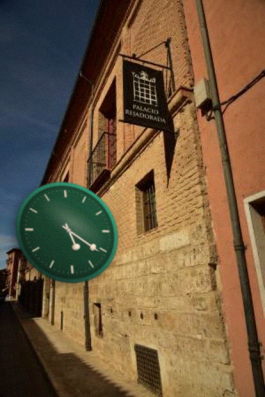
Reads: 5.21
